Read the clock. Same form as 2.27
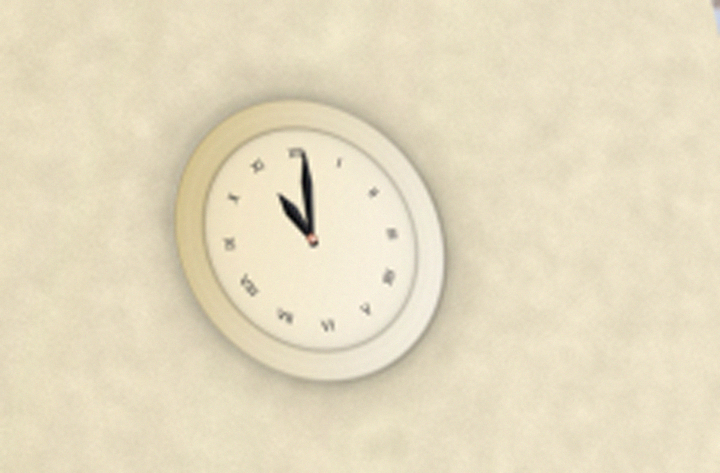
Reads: 11.01
